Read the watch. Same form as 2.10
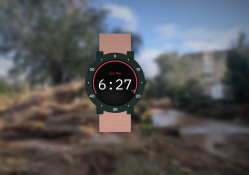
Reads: 6.27
